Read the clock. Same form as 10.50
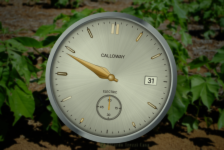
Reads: 9.49
